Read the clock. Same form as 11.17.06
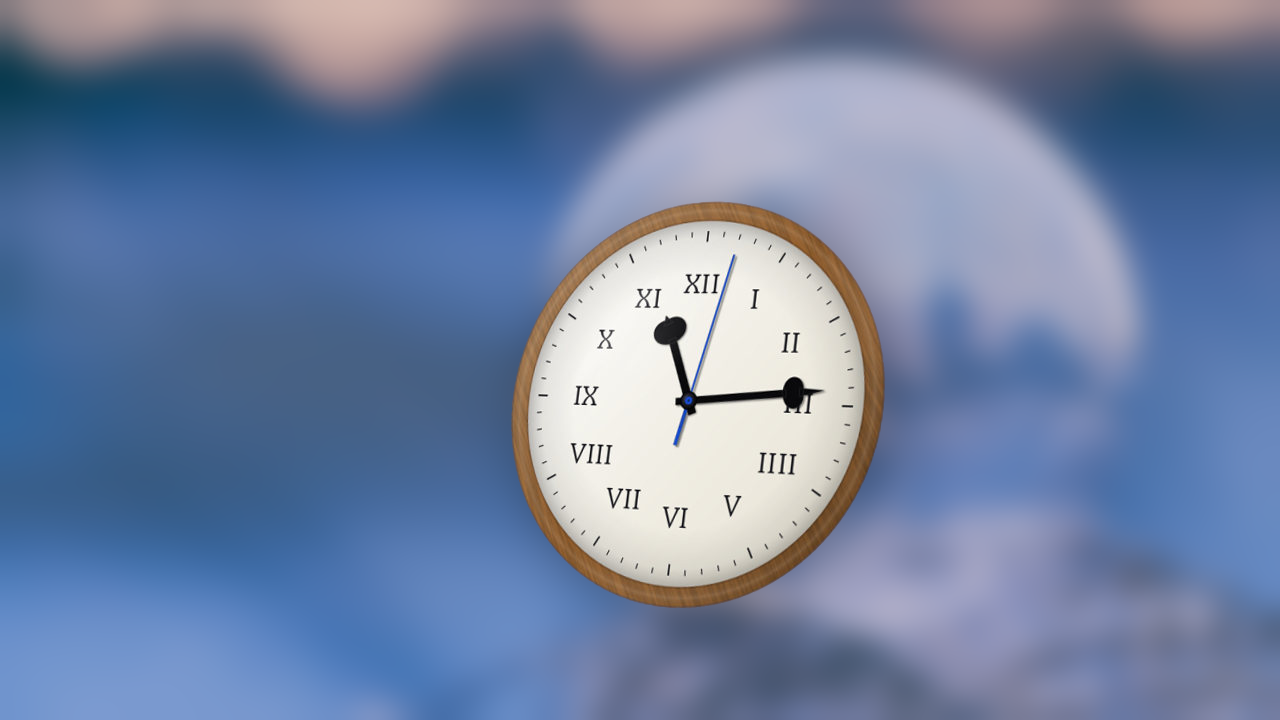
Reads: 11.14.02
